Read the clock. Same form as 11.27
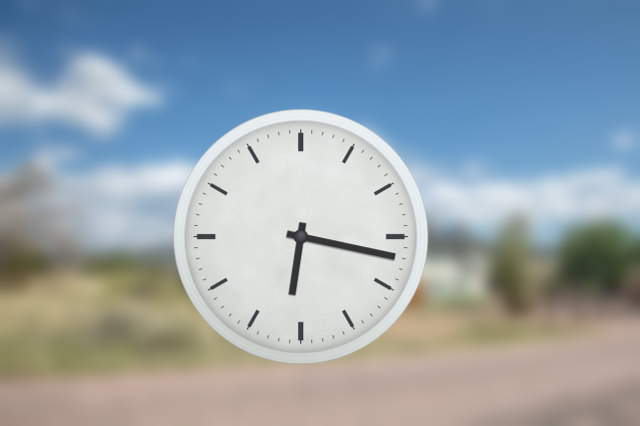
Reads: 6.17
